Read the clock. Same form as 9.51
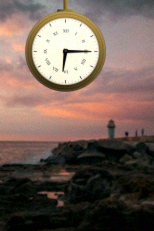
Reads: 6.15
